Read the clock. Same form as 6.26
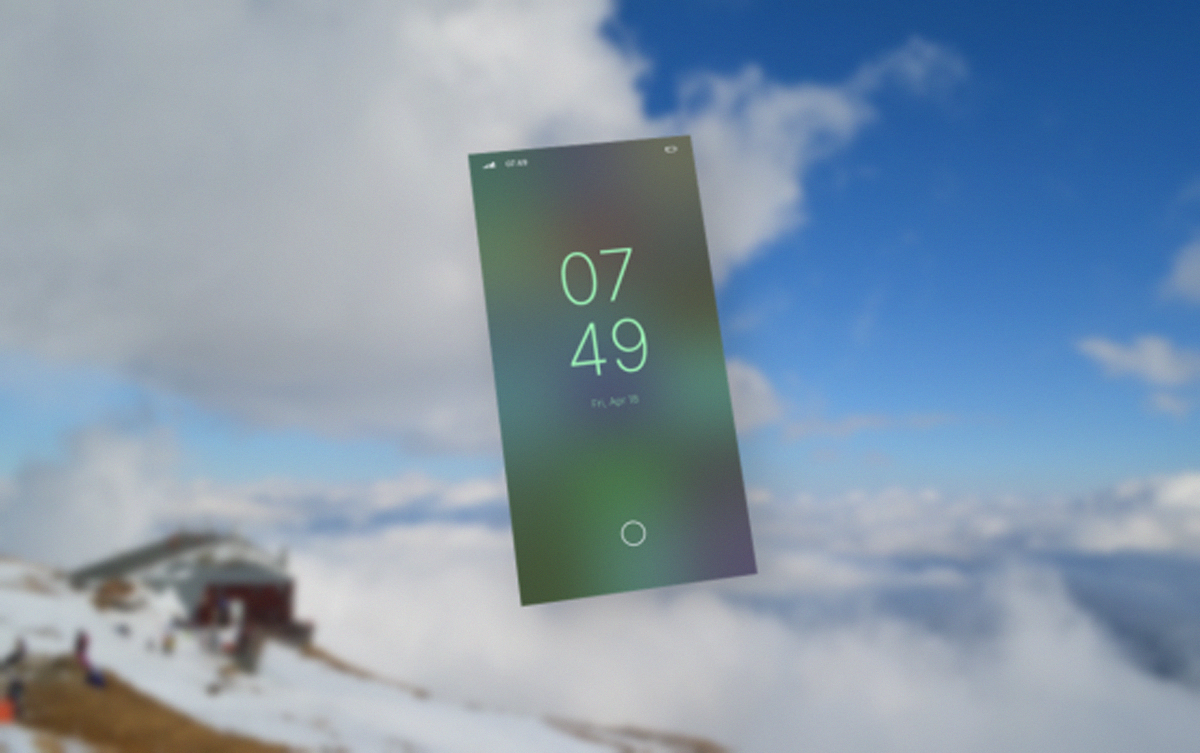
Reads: 7.49
